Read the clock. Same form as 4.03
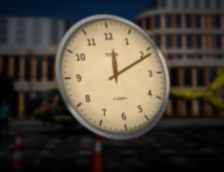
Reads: 12.11
